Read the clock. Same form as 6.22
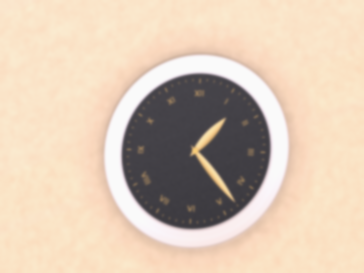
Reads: 1.23
